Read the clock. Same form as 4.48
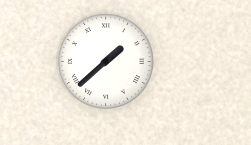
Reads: 1.38
